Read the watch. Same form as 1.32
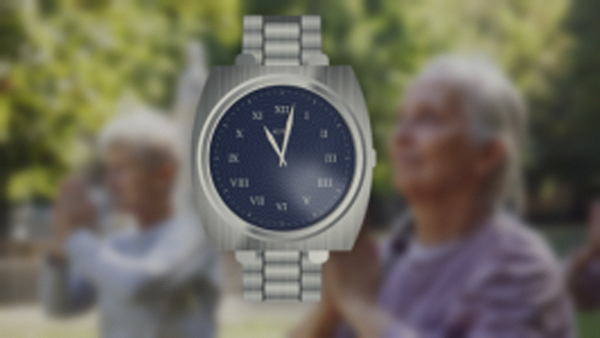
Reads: 11.02
